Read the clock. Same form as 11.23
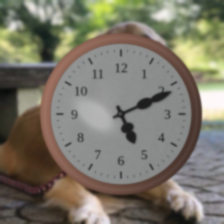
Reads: 5.11
